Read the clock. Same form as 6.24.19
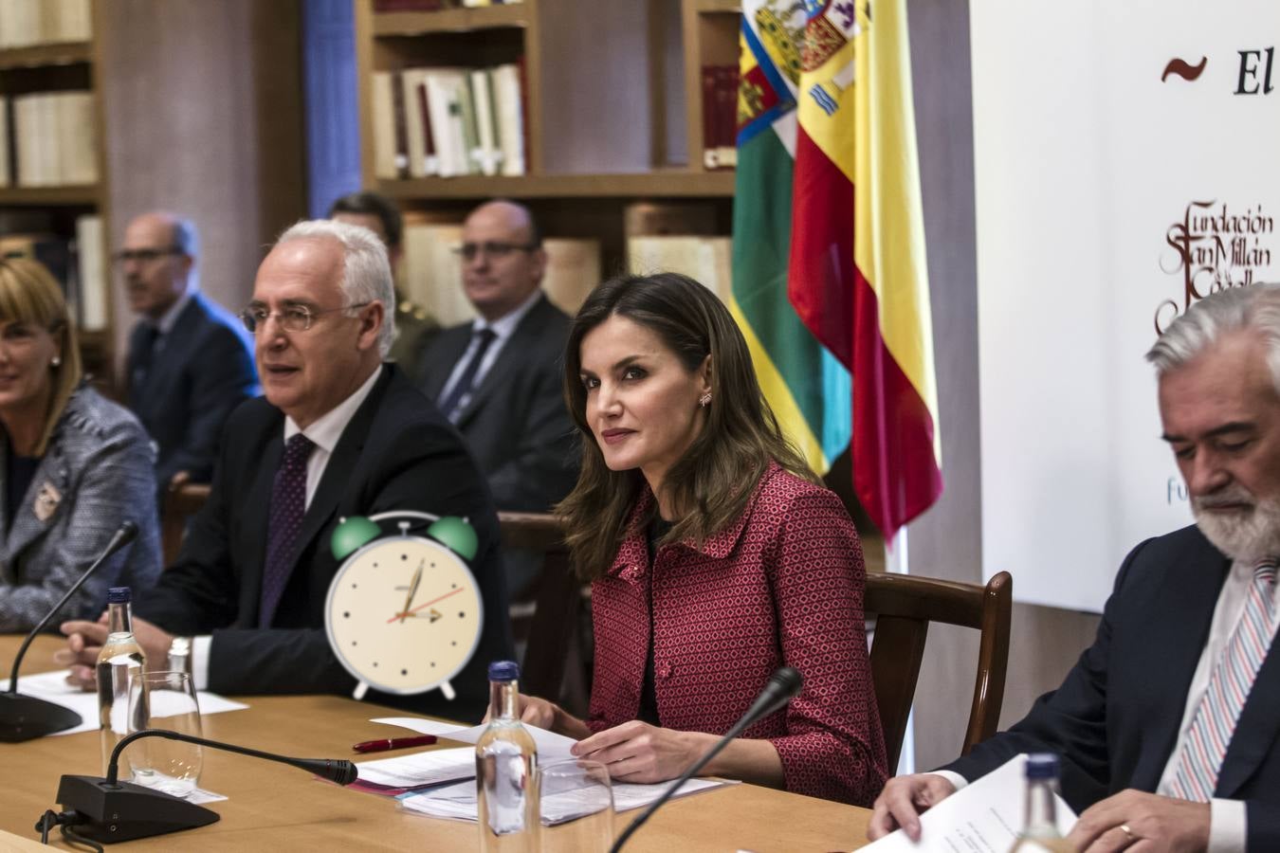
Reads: 3.03.11
